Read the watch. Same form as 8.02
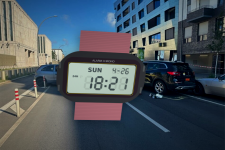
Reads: 18.21
